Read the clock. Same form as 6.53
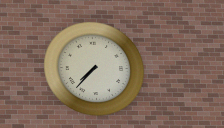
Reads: 7.37
